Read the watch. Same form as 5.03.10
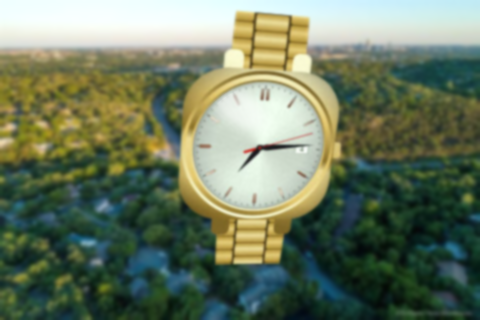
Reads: 7.14.12
